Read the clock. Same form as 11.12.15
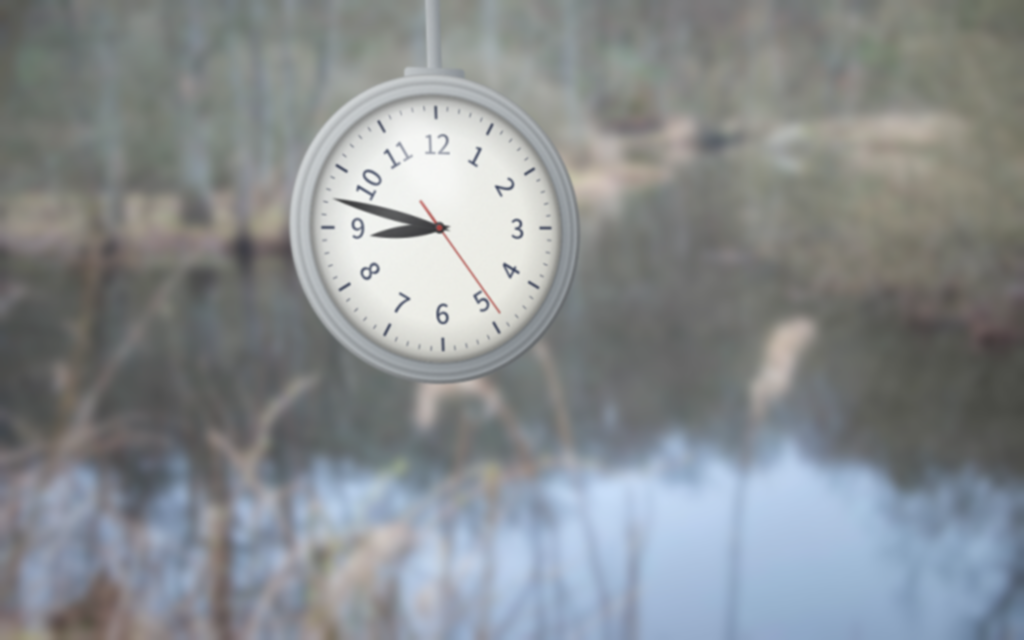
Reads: 8.47.24
